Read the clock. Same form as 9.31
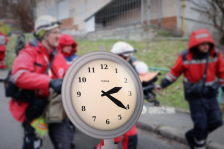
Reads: 2.21
